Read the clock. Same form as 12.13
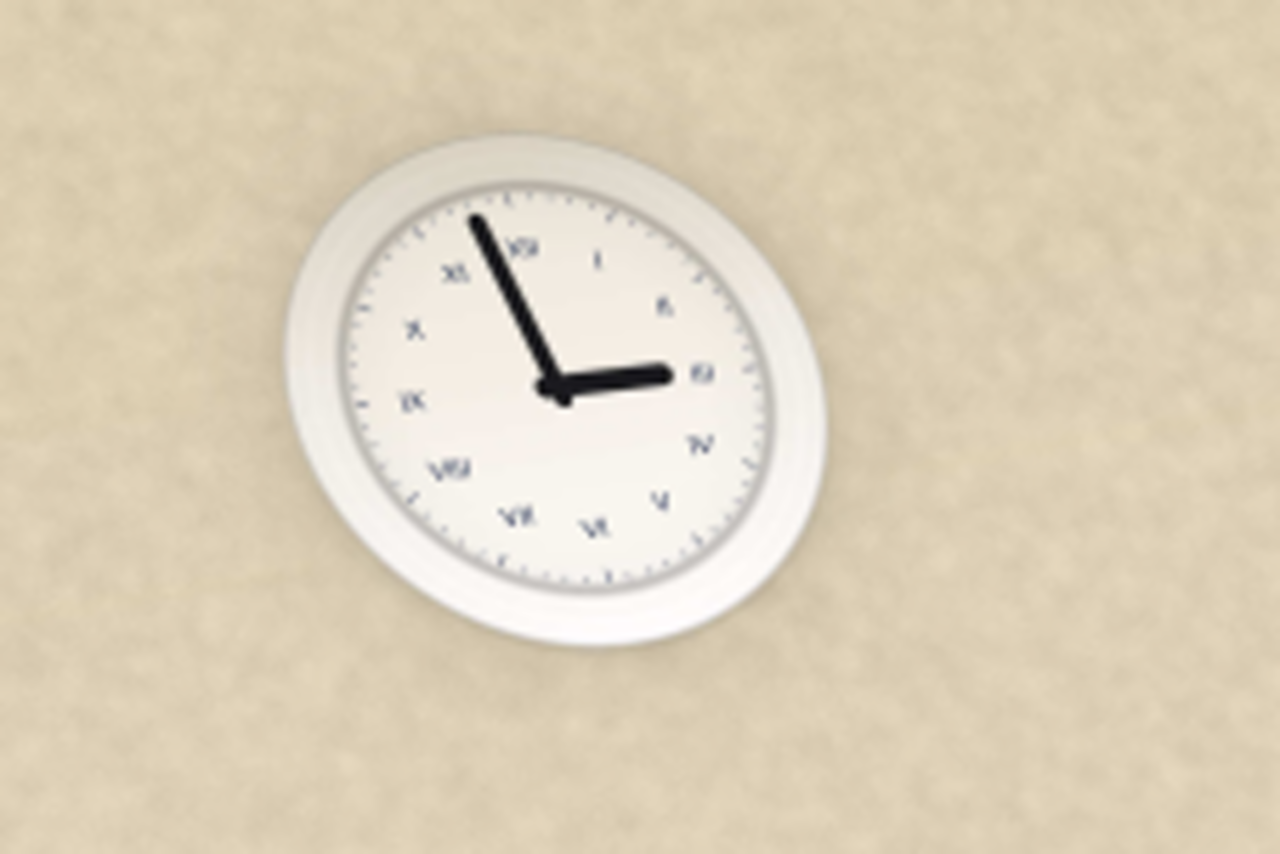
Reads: 2.58
